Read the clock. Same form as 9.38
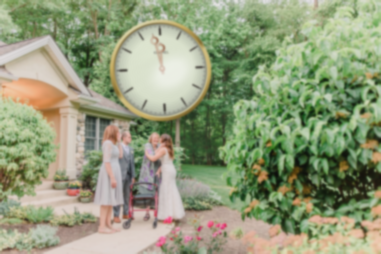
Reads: 11.58
